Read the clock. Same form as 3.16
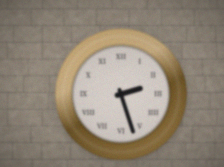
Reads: 2.27
